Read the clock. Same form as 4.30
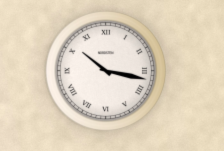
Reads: 10.17
